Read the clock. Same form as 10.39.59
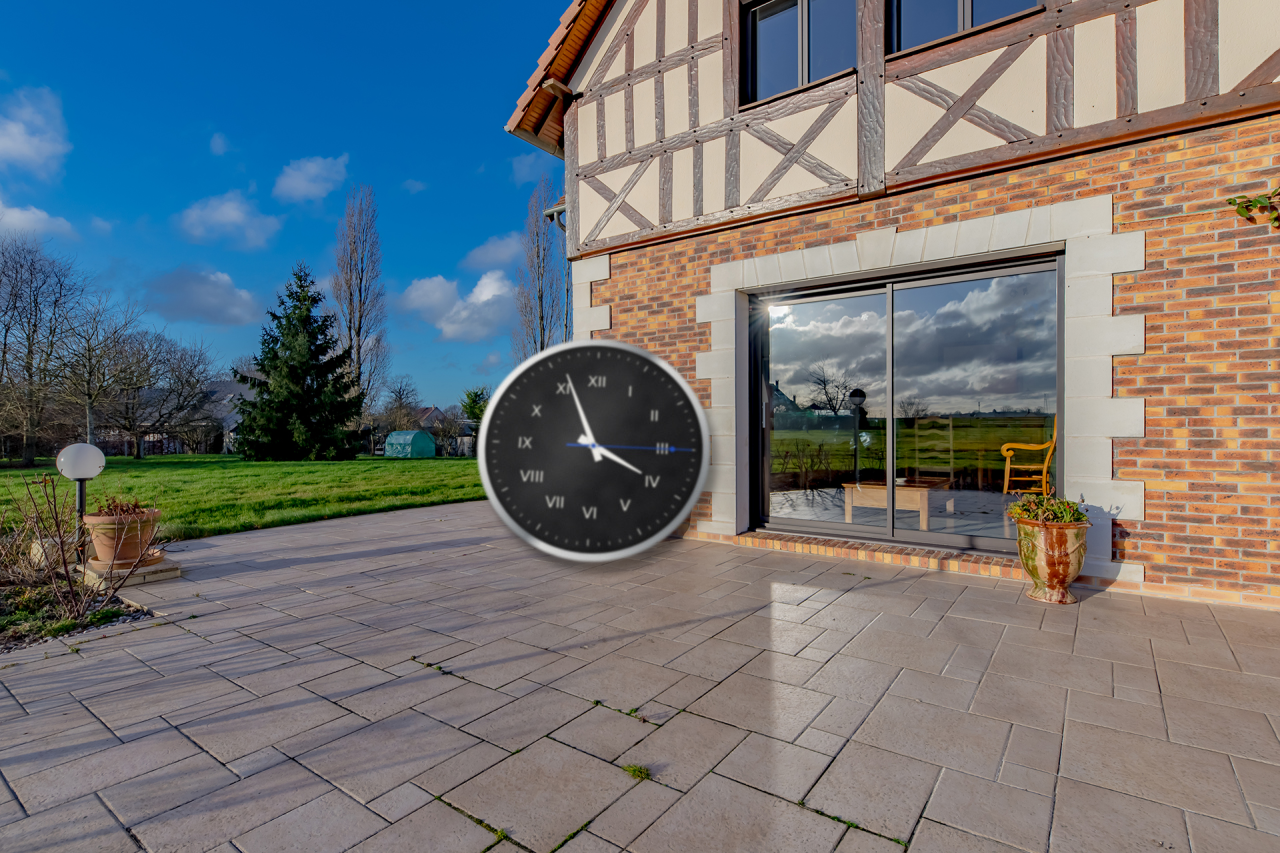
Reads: 3.56.15
